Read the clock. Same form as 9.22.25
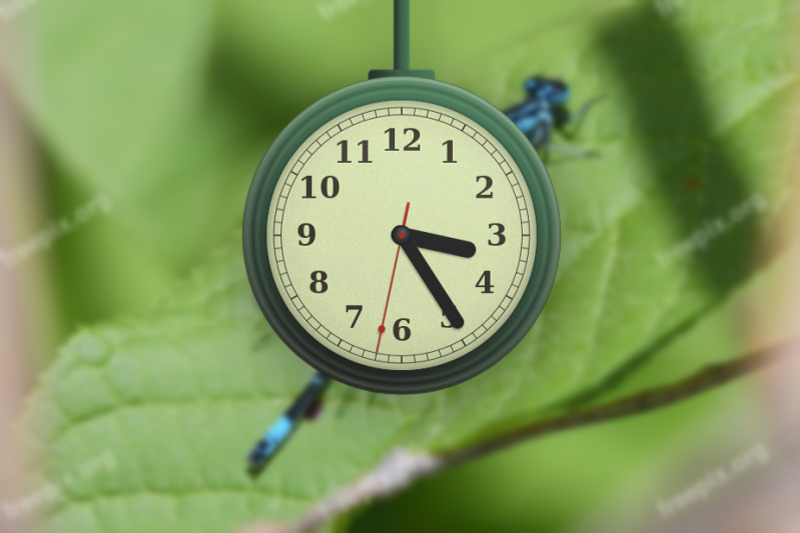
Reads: 3.24.32
